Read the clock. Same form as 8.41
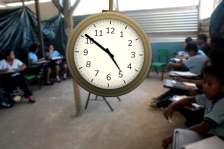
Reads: 4.51
